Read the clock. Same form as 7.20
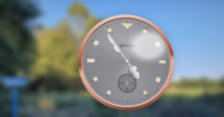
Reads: 4.54
